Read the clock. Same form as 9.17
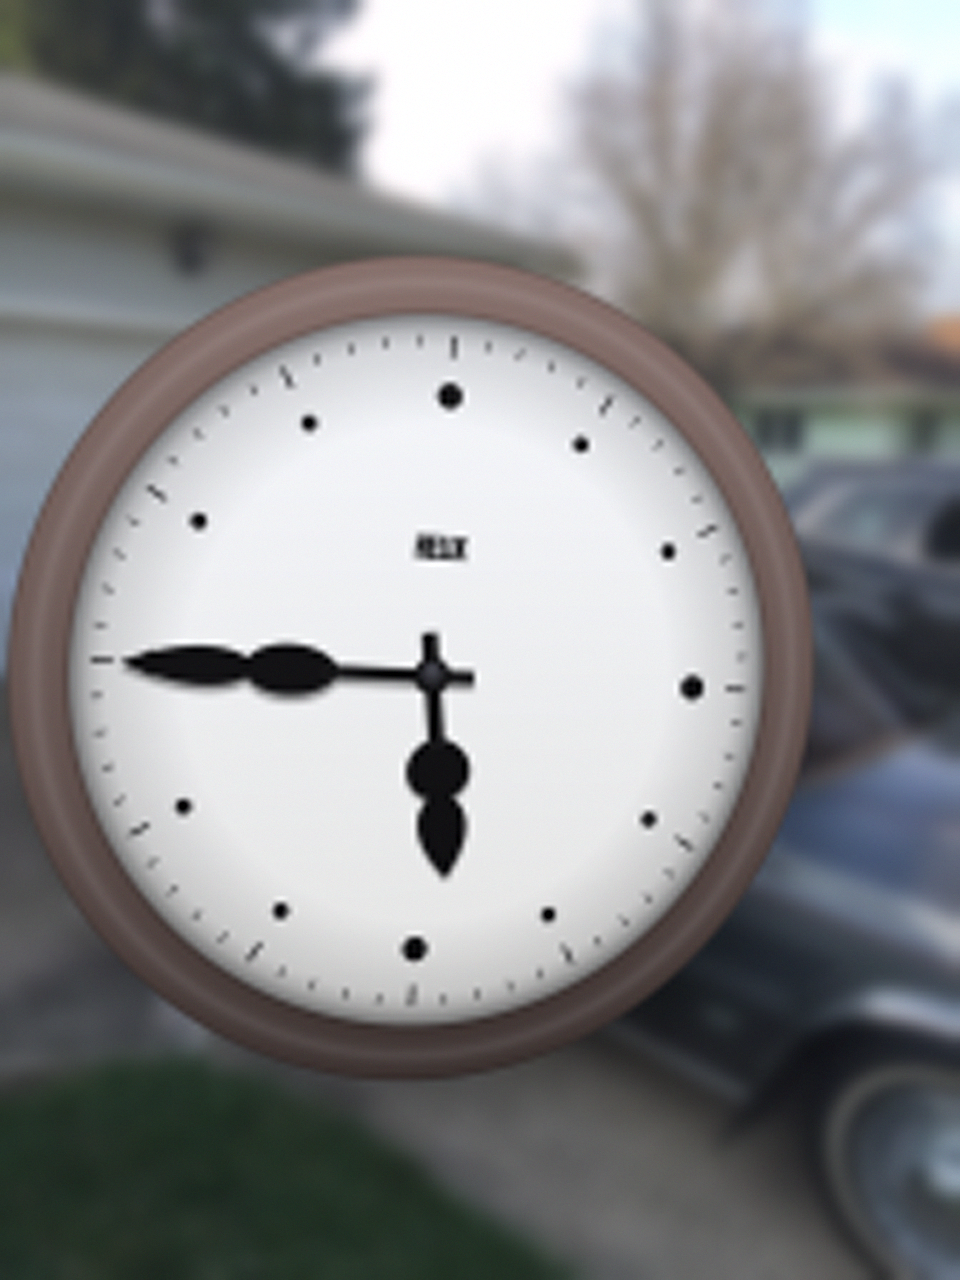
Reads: 5.45
